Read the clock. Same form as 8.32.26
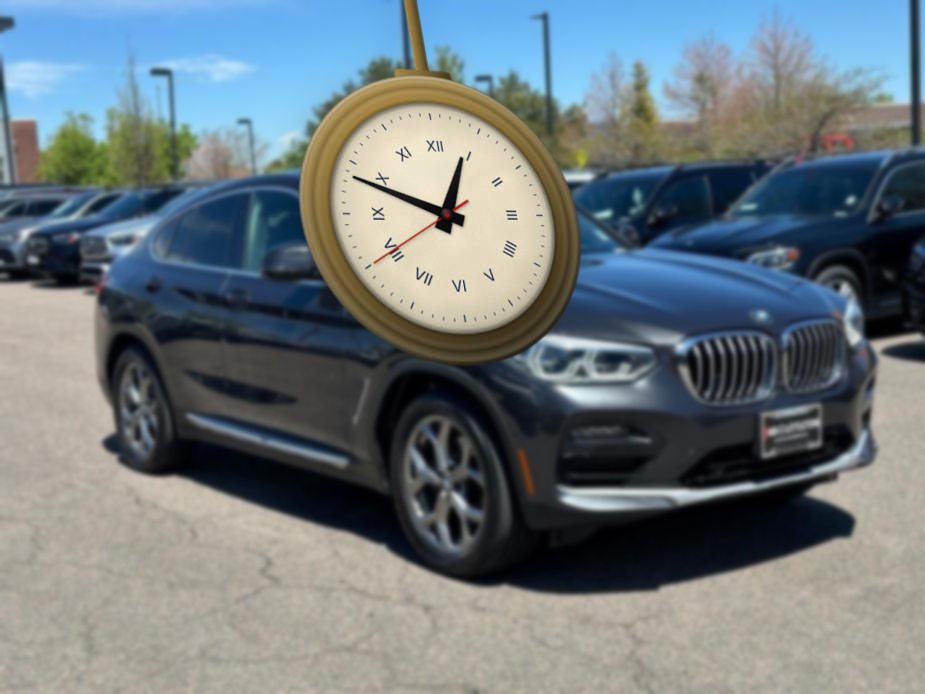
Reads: 12.48.40
